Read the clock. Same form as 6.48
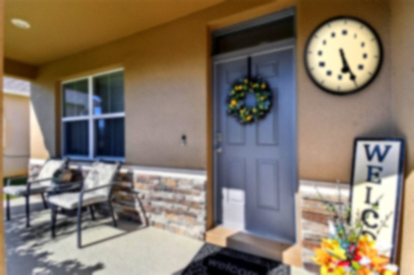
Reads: 5.25
